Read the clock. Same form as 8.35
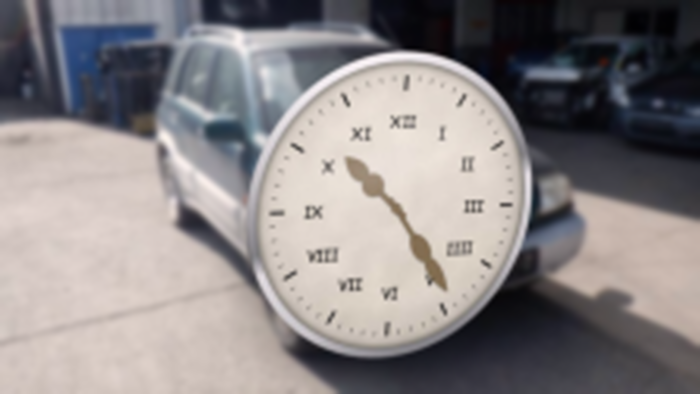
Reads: 10.24
